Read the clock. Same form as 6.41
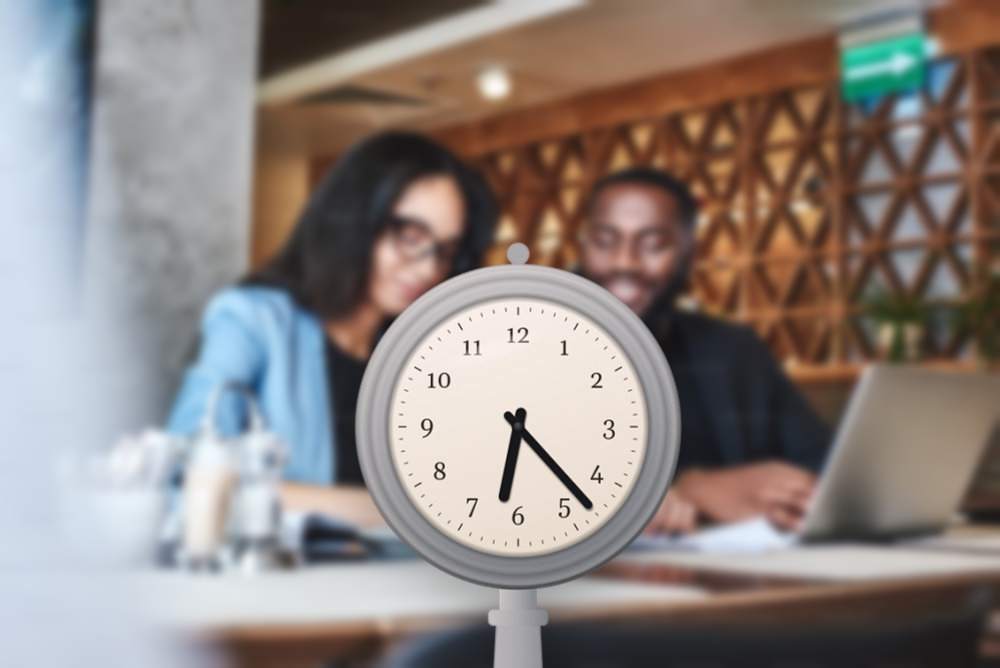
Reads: 6.23
